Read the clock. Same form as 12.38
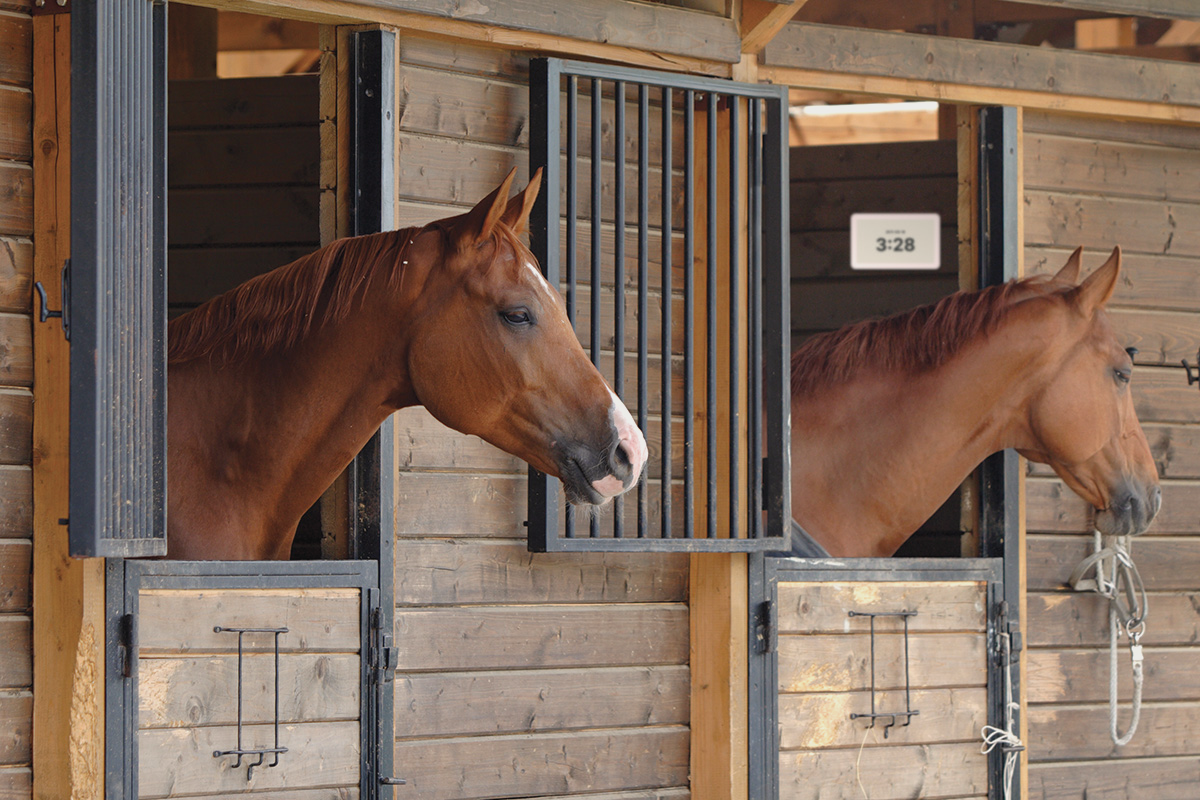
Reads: 3.28
